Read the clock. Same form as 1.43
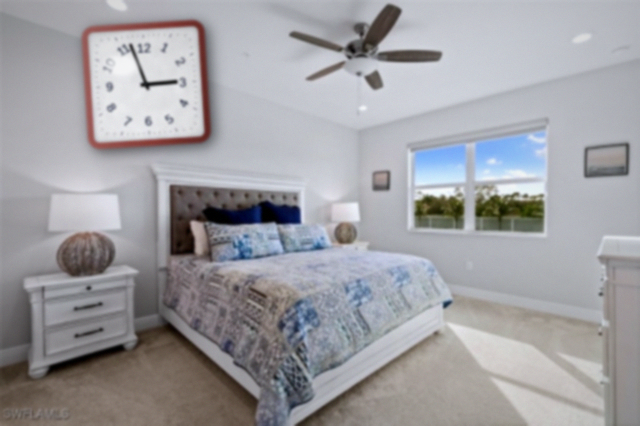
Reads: 2.57
